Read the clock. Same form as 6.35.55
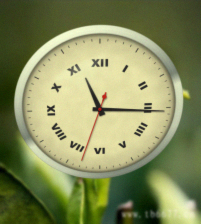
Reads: 11.15.33
